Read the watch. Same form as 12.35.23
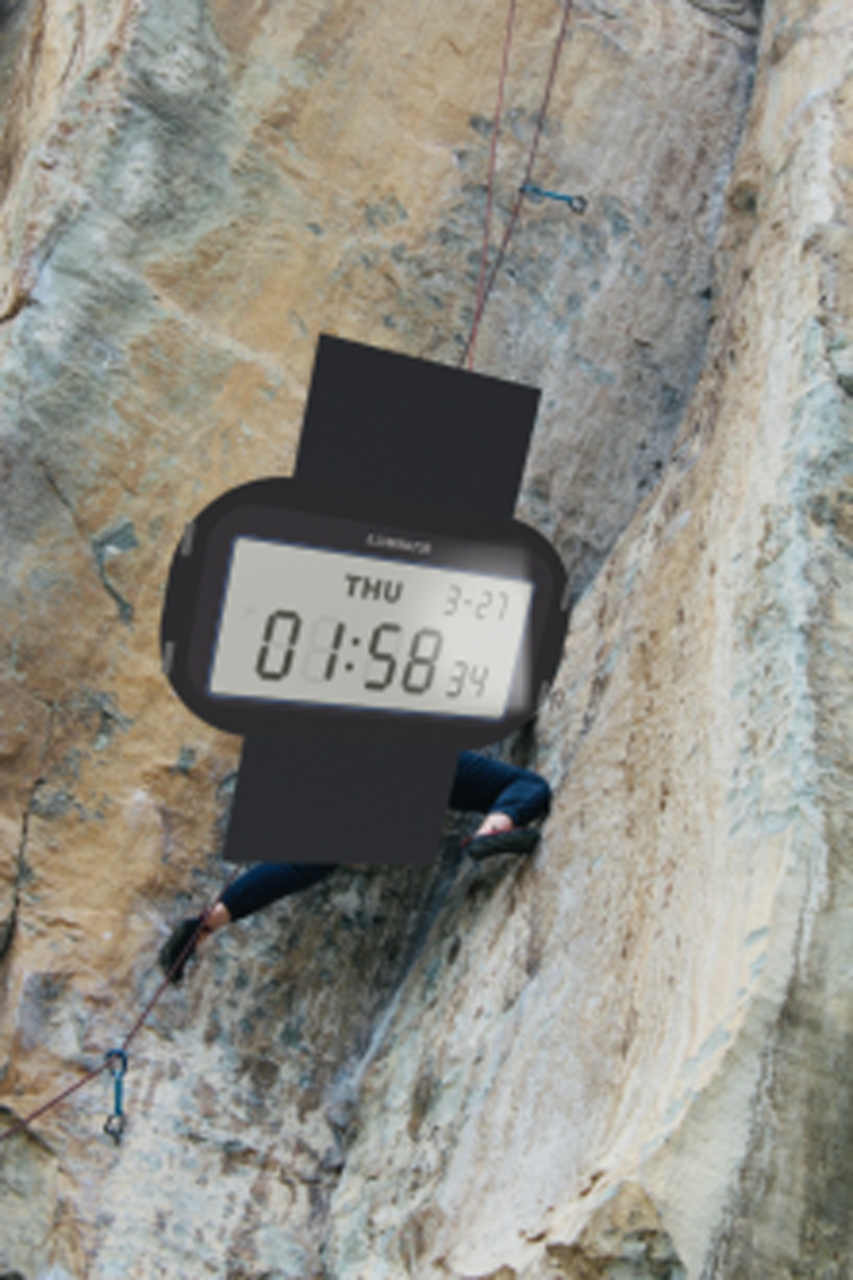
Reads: 1.58.34
